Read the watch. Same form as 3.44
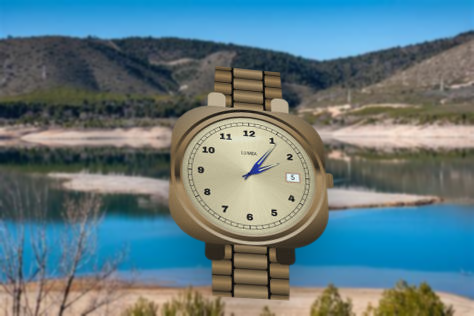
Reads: 2.06
